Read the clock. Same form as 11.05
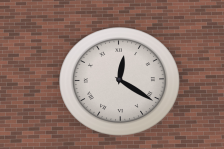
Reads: 12.21
